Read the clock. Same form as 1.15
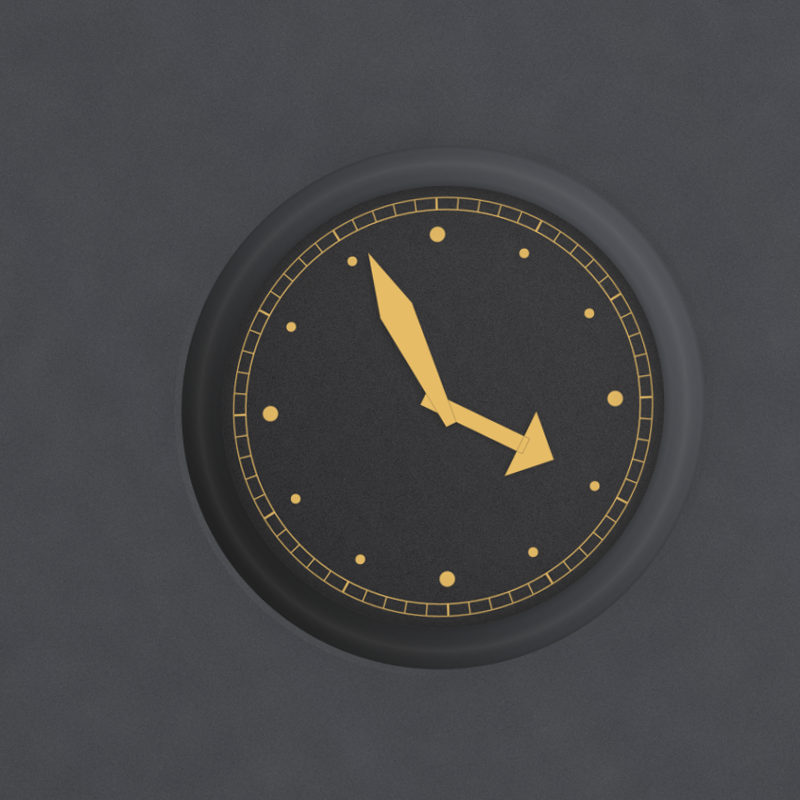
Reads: 3.56
